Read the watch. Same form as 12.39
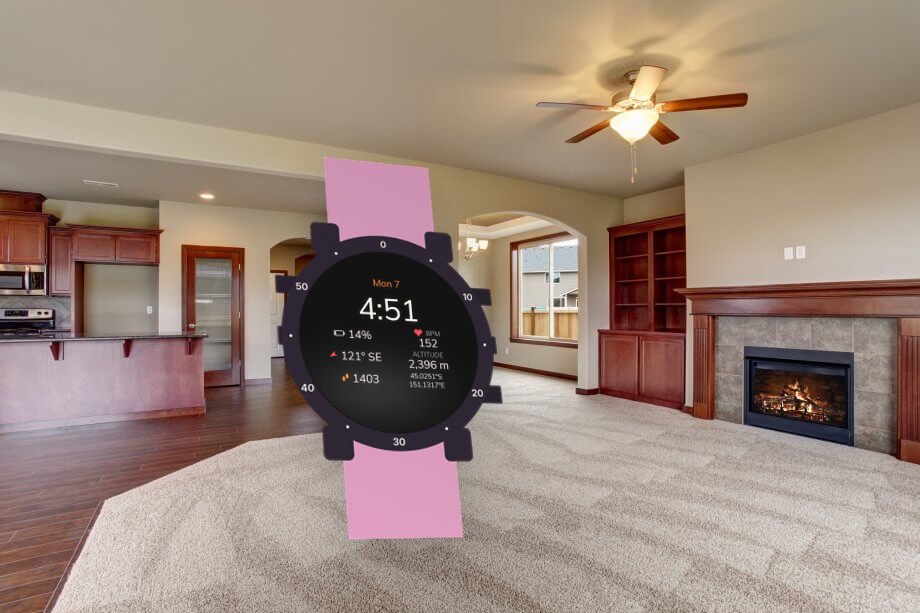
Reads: 4.51
